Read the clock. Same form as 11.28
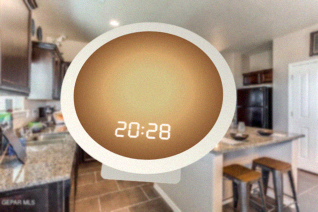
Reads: 20.28
